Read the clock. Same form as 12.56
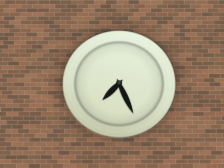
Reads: 7.26
